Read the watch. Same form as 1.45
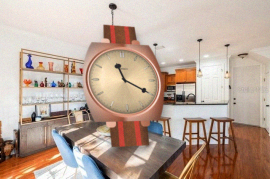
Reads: 11.20
